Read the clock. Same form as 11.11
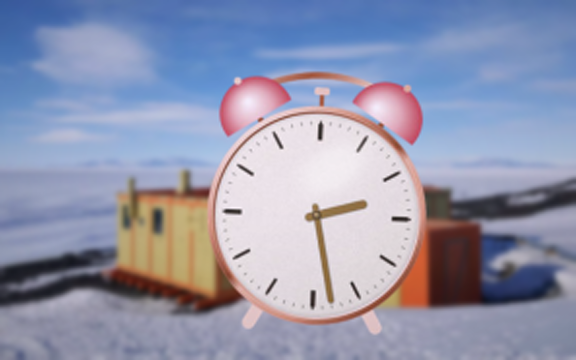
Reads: 2.28
